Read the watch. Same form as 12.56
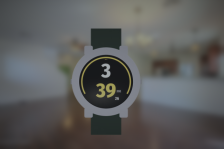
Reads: 3.39
